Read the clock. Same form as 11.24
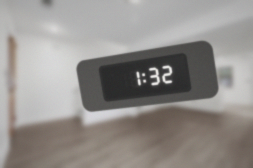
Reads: 1.32
